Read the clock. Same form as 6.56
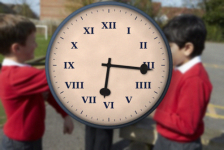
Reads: 6.16
